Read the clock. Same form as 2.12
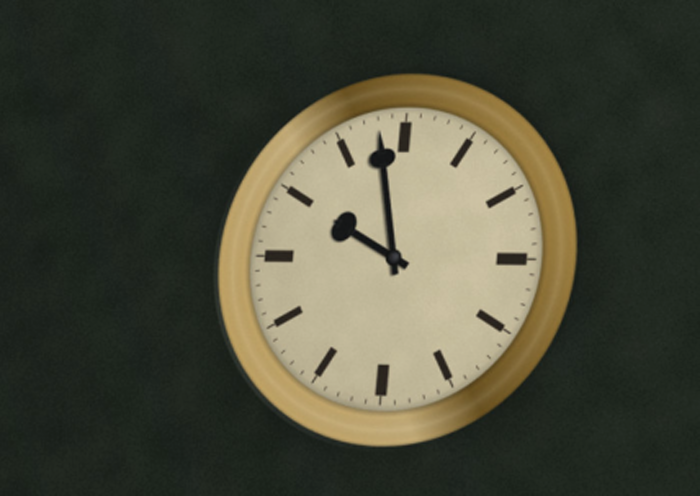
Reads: 9.58
